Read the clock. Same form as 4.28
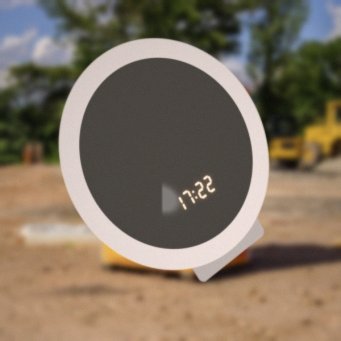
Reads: 17.22
